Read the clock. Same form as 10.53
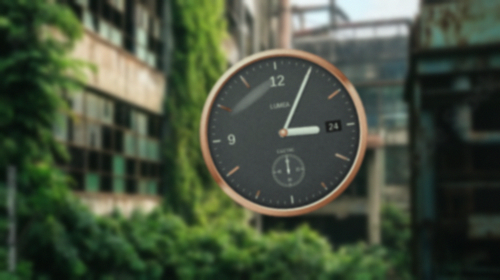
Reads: 3.05
